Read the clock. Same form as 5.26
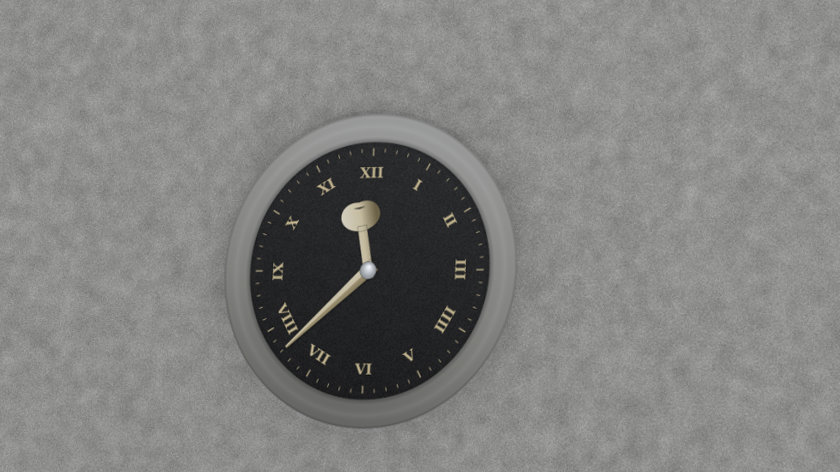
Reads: 11.38
